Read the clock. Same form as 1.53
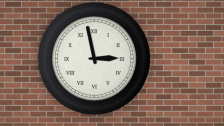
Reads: 2.58
